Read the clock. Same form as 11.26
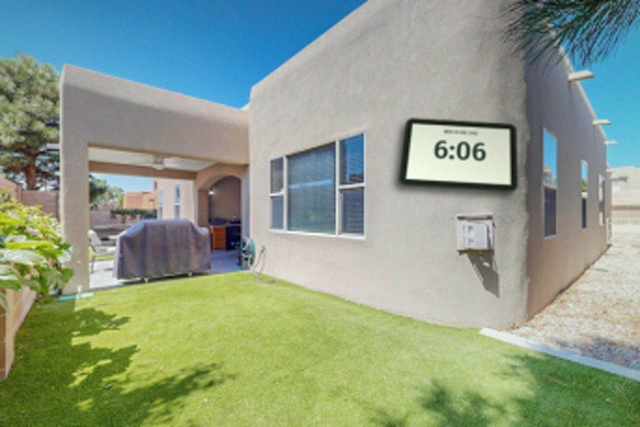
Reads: 6.06
